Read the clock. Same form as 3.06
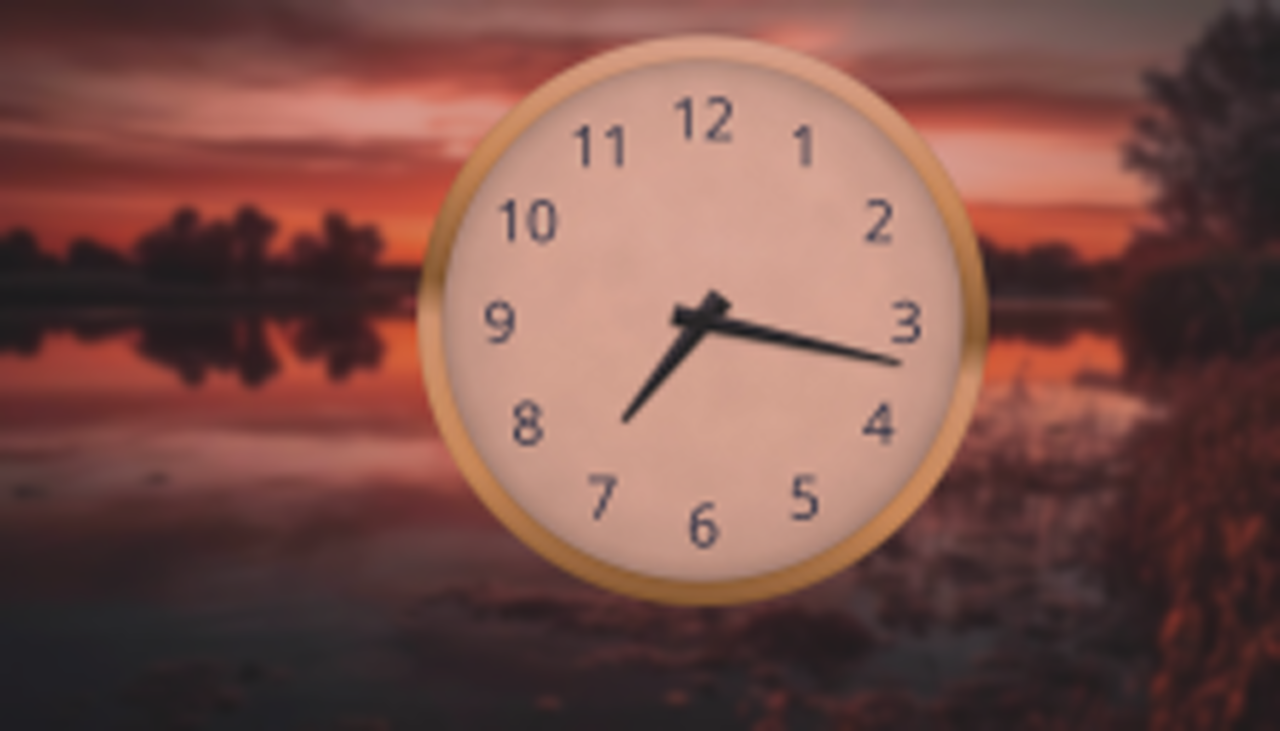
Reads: 7.17
